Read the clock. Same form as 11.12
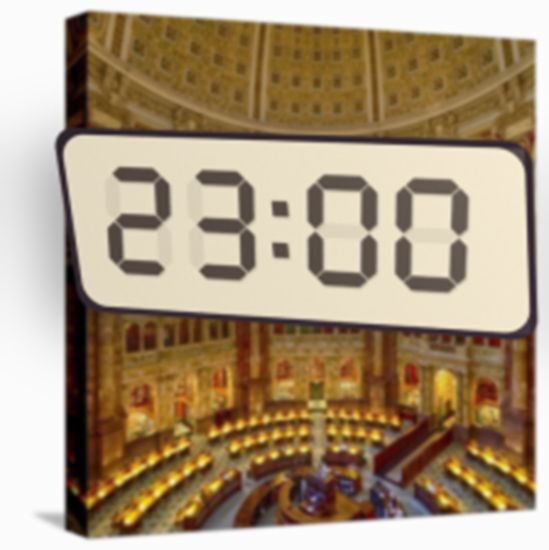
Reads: 23.00
